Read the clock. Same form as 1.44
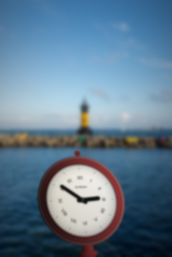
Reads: 2.51
